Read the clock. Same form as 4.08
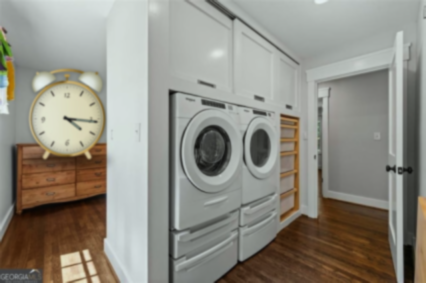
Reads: 4.16
